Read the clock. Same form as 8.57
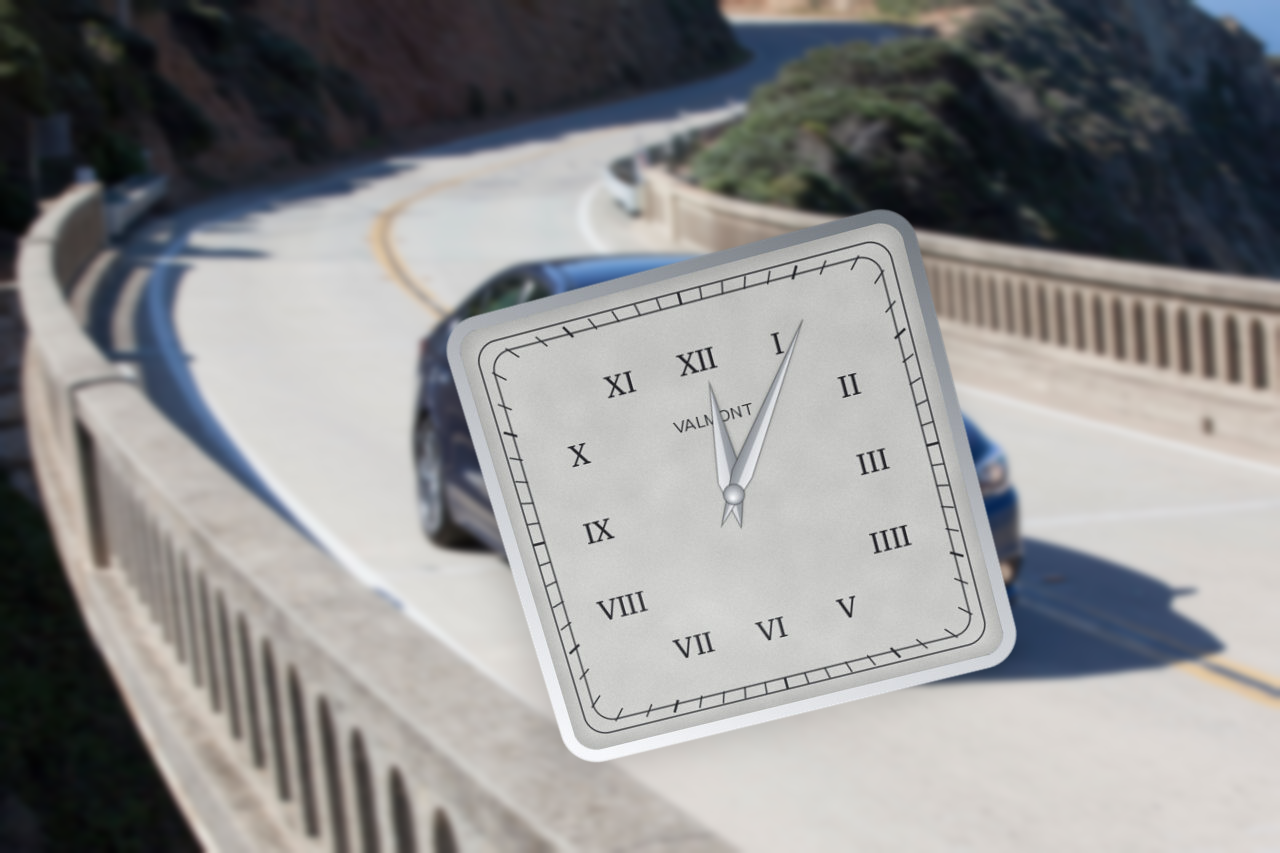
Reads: 12.06
